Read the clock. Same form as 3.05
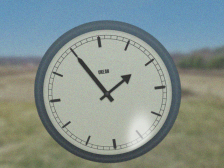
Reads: 1.55
